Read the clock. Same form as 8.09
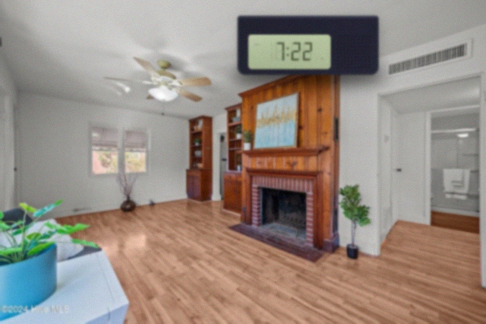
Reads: 7.22
